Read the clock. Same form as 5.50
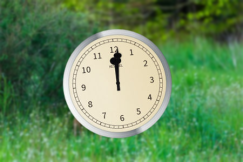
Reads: 12.01
